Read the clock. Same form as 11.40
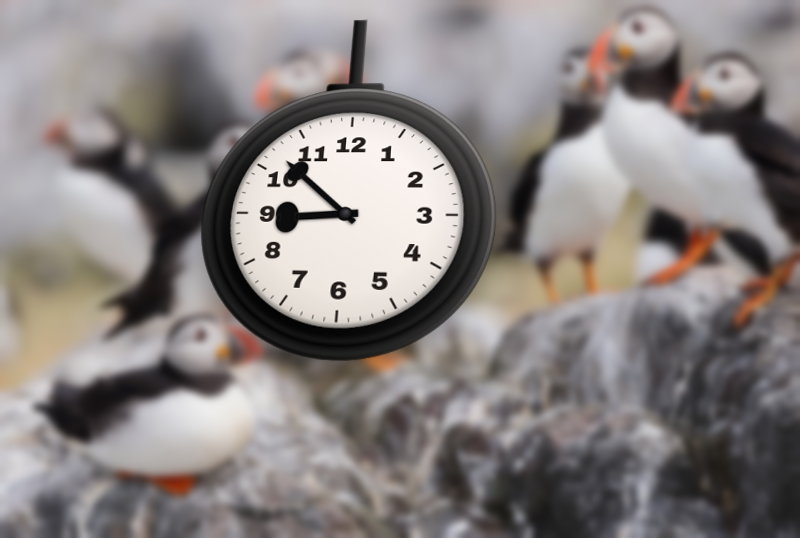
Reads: 8.52
